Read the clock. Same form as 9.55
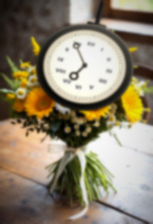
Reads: 6.54
